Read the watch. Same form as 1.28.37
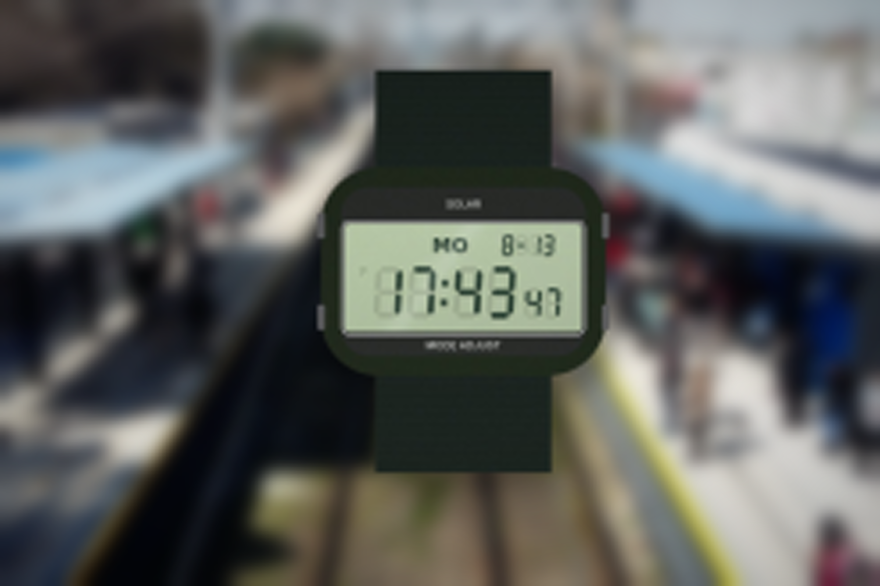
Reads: 17.43.47
